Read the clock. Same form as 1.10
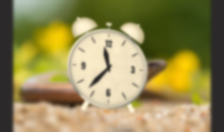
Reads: 11.37
